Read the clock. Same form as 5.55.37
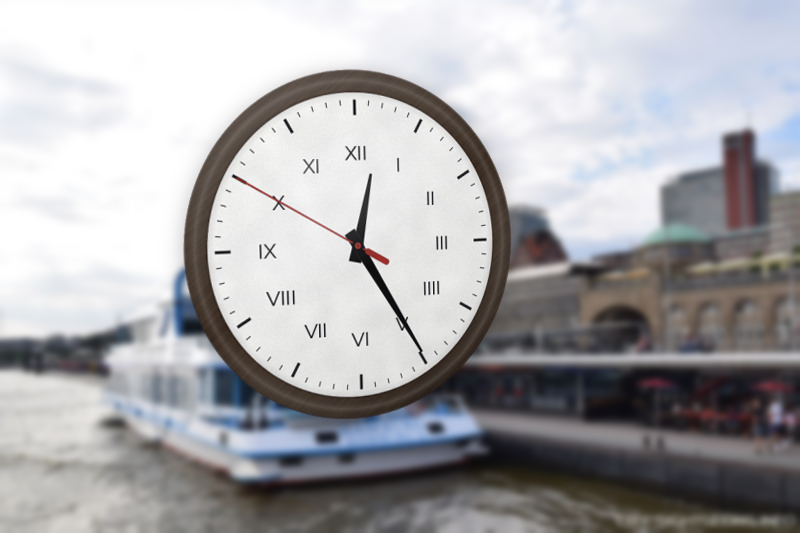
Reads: 12.24.50
